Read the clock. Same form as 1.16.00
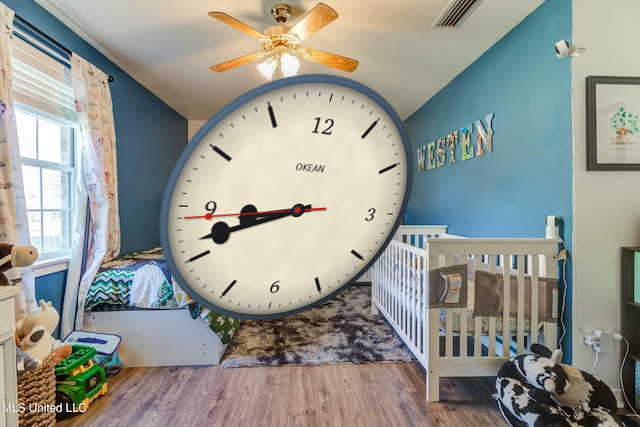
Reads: 8.41.44
